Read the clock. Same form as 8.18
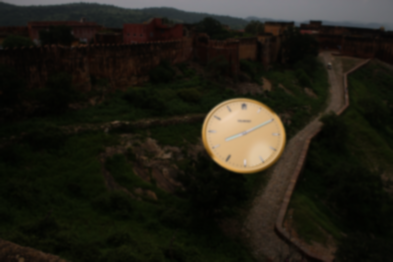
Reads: 8.10
